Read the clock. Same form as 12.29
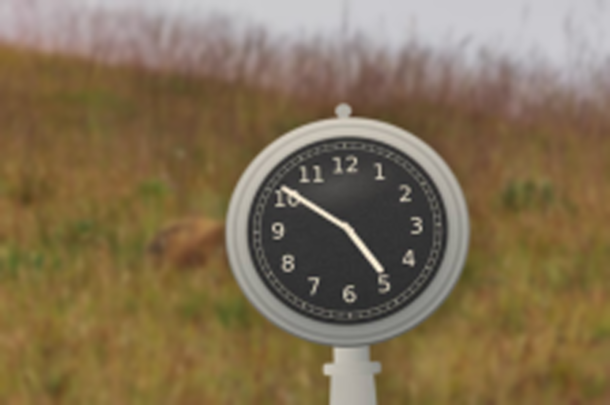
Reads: 4.51
